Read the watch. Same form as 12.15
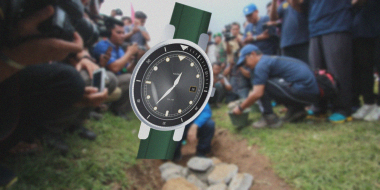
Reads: 12.36
